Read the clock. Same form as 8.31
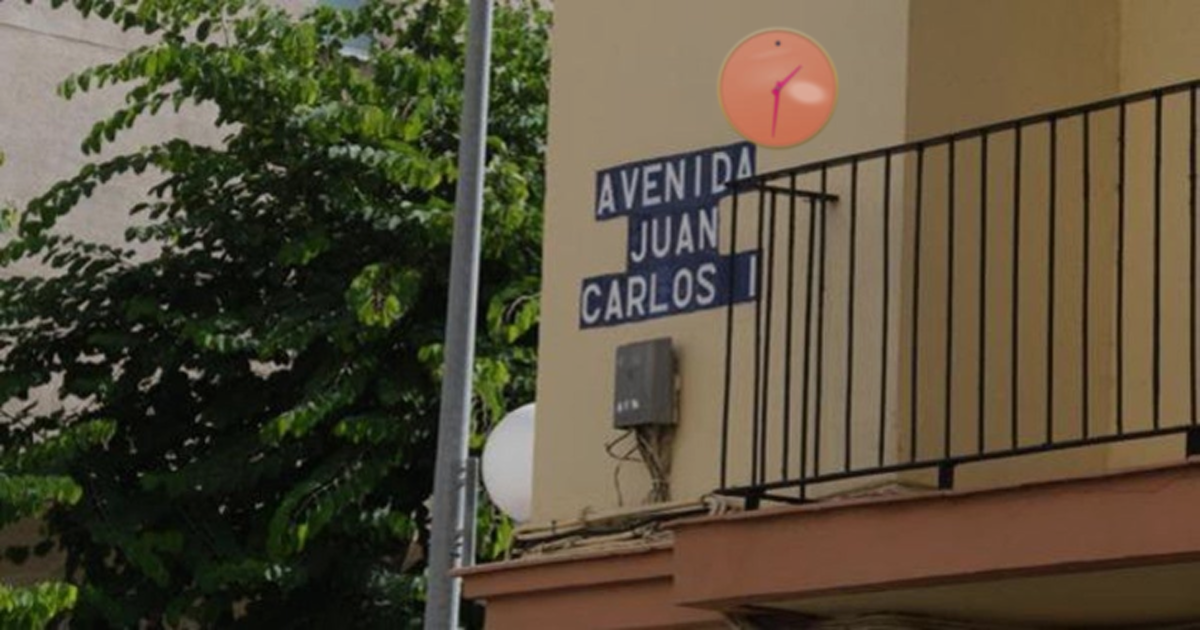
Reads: 1.31
